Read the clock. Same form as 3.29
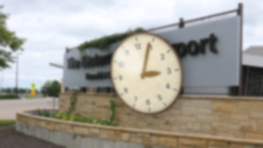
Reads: 3.04
